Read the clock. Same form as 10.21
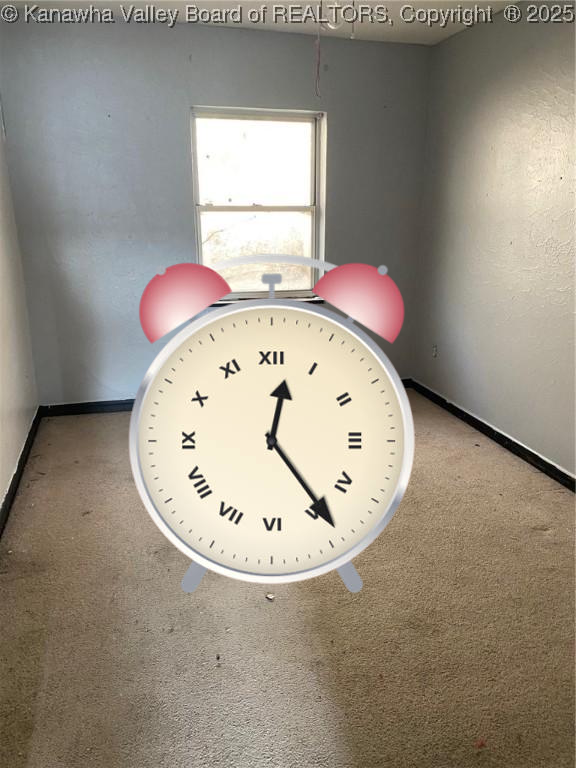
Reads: 12.24
